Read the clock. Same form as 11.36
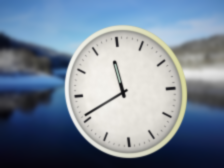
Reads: 11.41
